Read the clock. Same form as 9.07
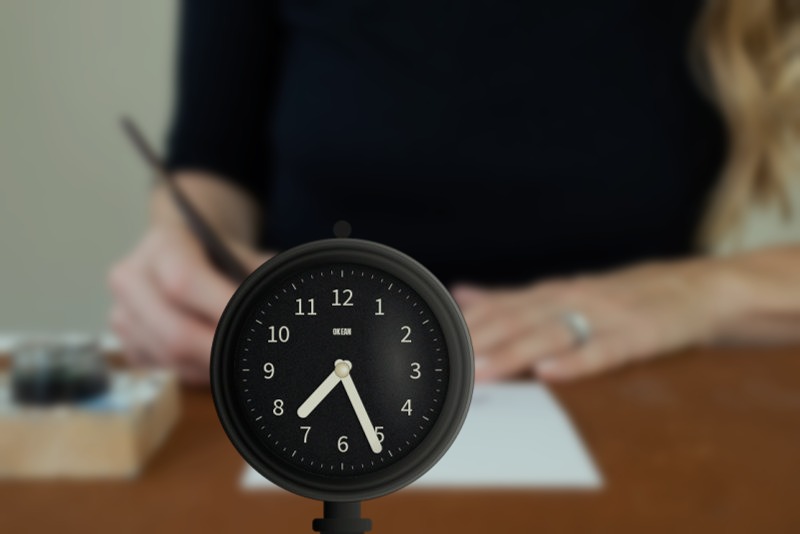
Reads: 7.26
